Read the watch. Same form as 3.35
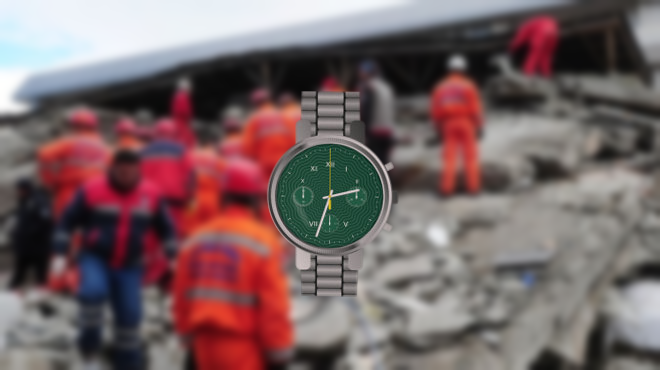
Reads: 2.33
